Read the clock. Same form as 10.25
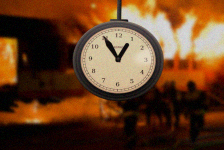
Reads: 12.55
